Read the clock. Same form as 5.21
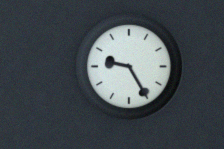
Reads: 9.25
